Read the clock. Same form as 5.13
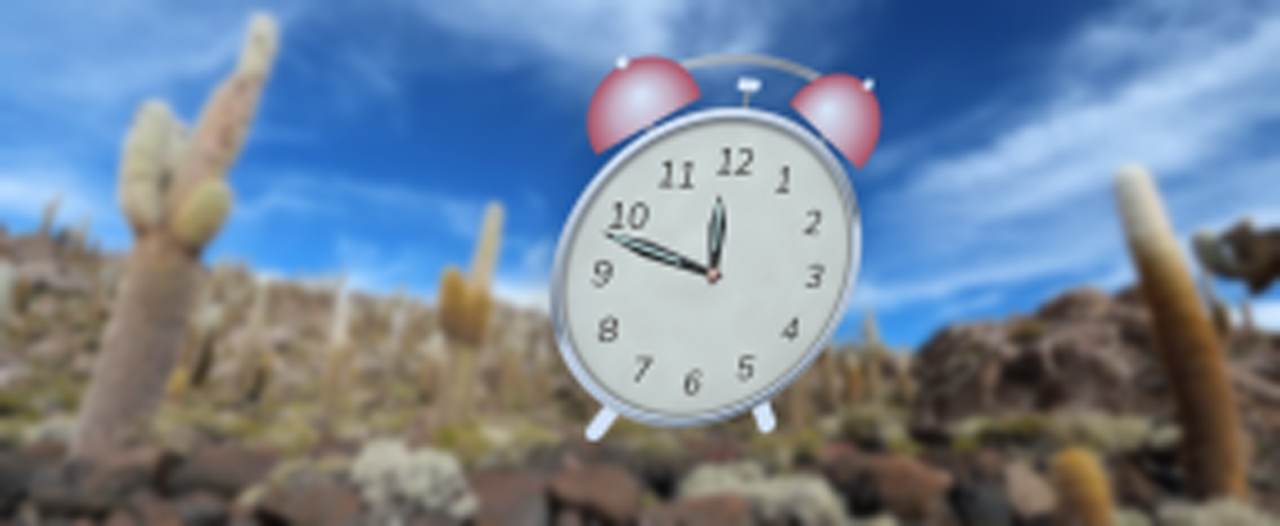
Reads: 11.48
